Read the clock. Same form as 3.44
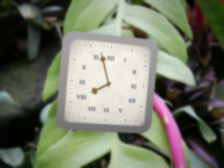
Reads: 7.57
